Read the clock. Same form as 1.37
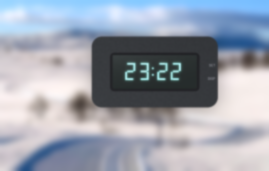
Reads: 23.22
